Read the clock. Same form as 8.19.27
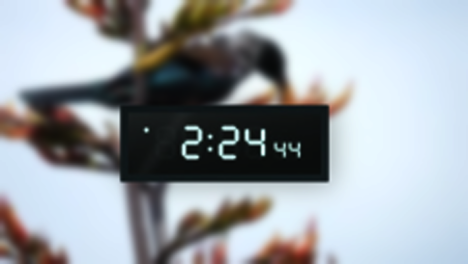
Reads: 2.24.44
